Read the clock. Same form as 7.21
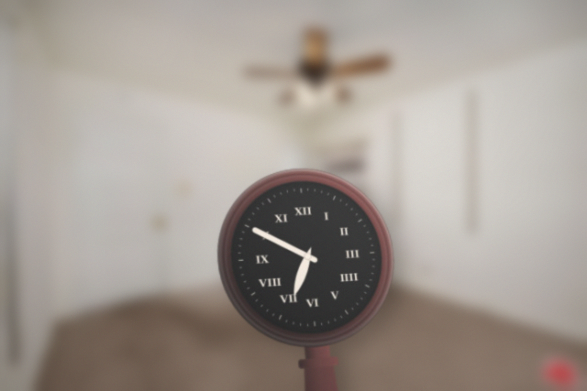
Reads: 6.50
